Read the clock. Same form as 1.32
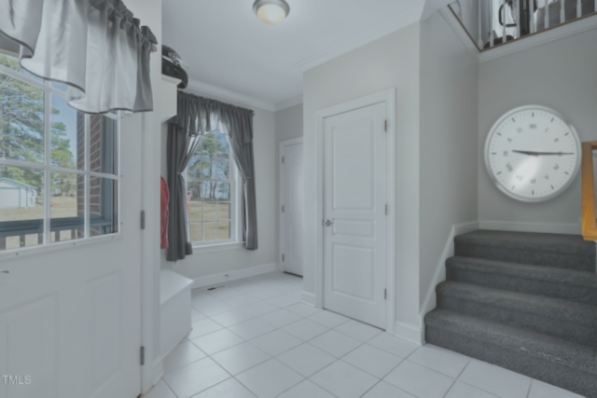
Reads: 9.15
